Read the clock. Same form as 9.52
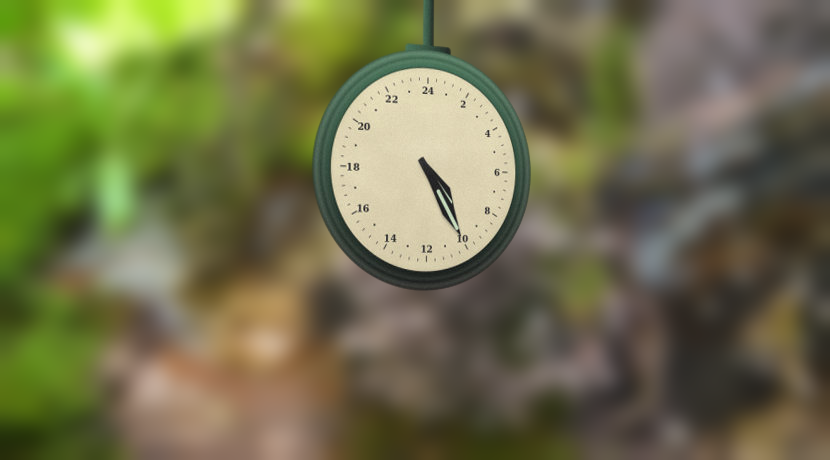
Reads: 9.25
